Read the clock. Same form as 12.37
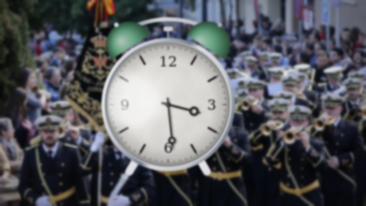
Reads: 3.29
